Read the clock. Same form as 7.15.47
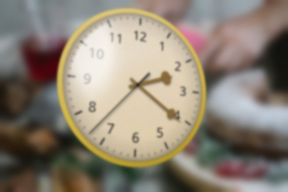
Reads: 2.20.37
